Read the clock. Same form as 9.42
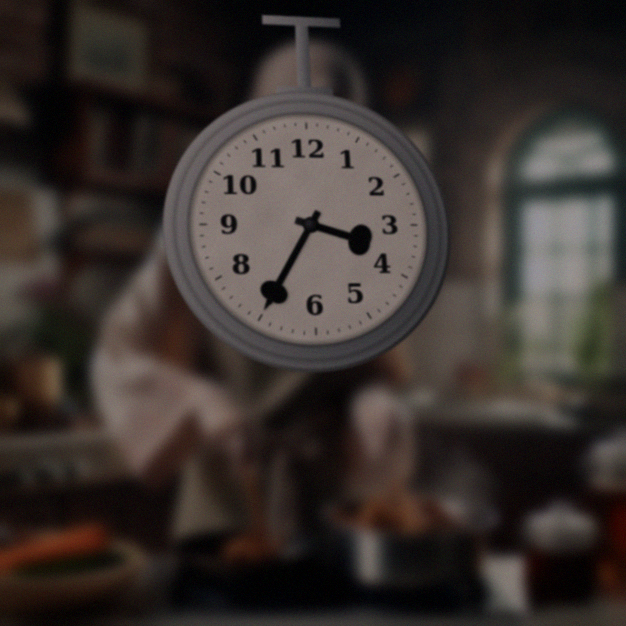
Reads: 3.35
